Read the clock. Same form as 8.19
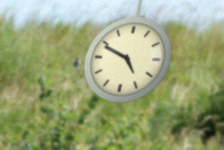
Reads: 4.49
